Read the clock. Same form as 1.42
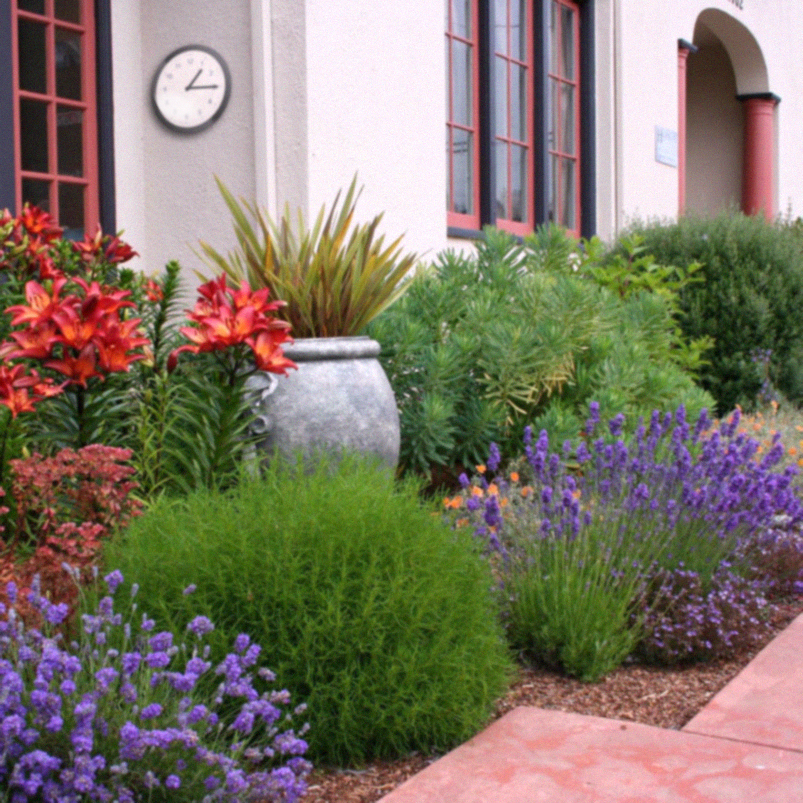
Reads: 1.15
